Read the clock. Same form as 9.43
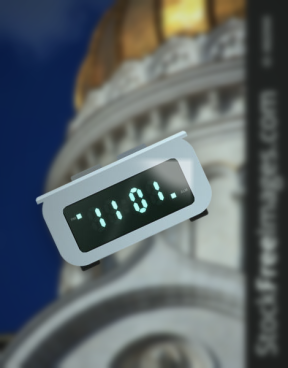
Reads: 11.01
